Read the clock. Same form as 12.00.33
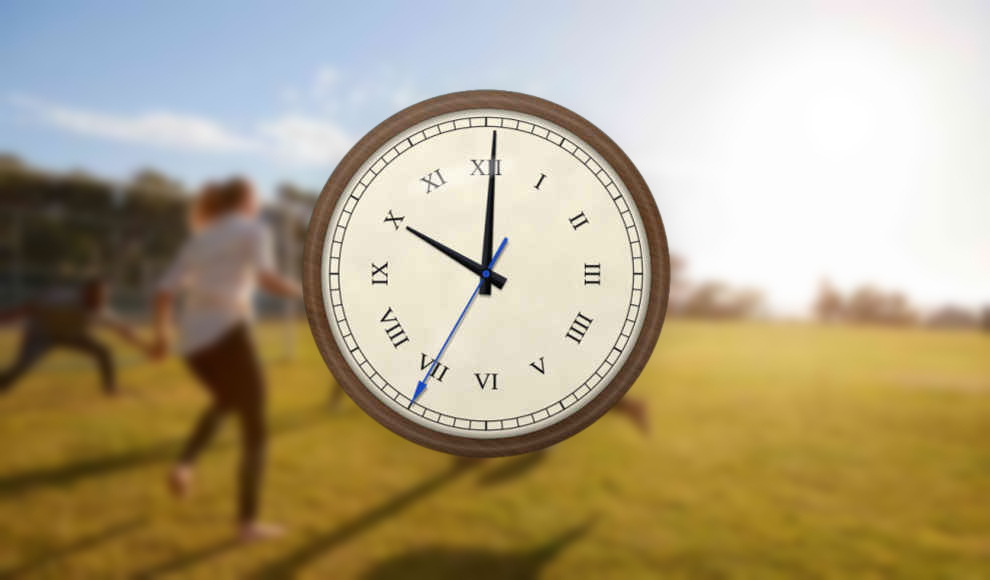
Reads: 10.00.35
